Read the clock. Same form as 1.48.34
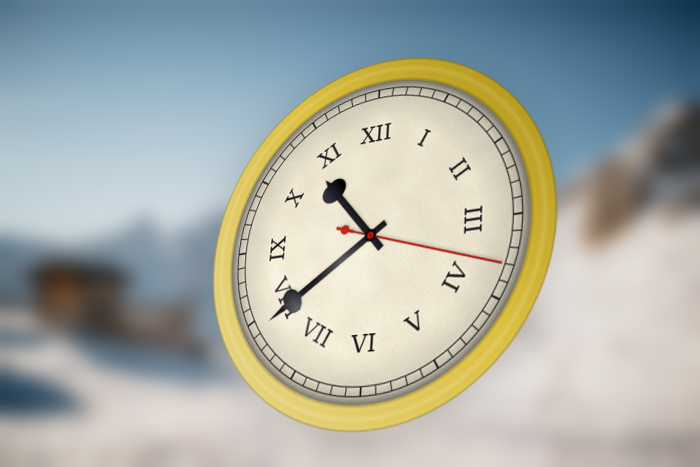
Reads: 10.39.18
